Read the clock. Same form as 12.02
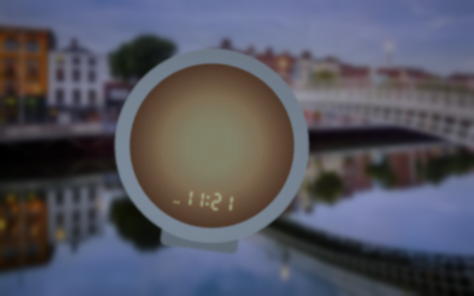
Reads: 11.21
